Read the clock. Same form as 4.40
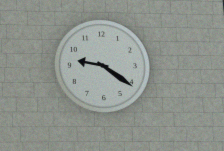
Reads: 9.21
